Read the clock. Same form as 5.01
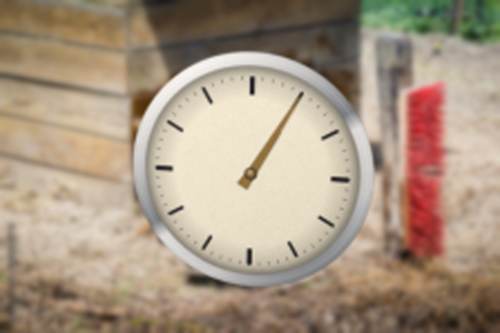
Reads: 1.05
